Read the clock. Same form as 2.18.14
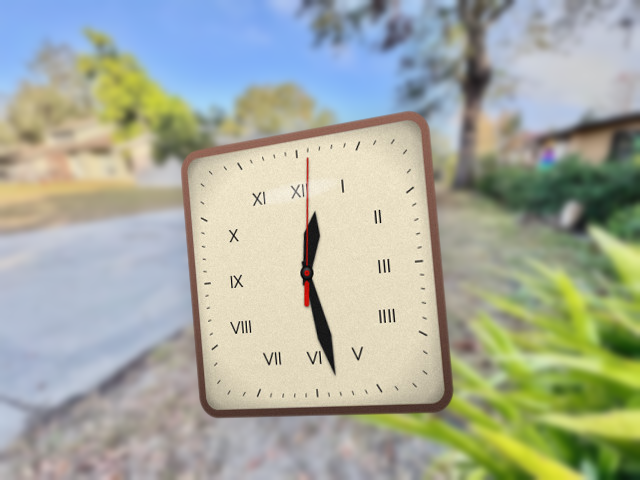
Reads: 12.28.01
